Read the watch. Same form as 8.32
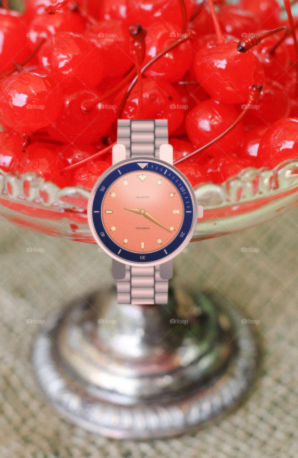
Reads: 9.21
